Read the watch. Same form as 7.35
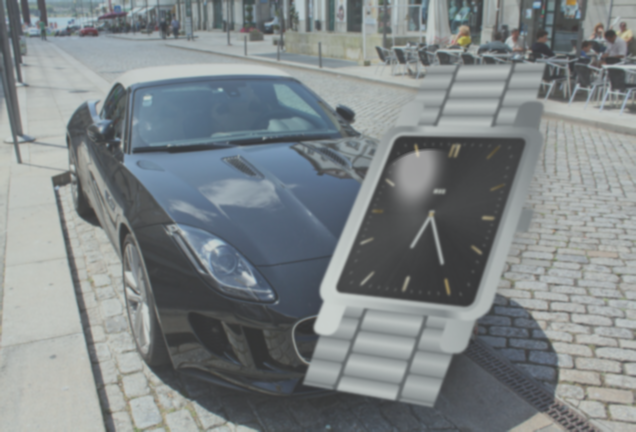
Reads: 6.25
